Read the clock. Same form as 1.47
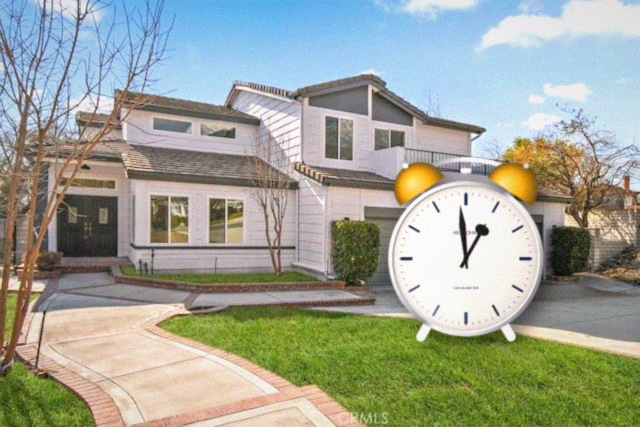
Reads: 12.59
